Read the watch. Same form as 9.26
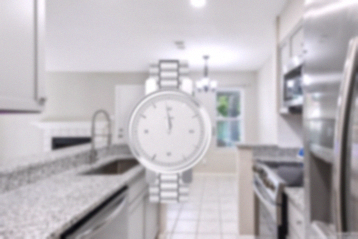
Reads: 11.59
